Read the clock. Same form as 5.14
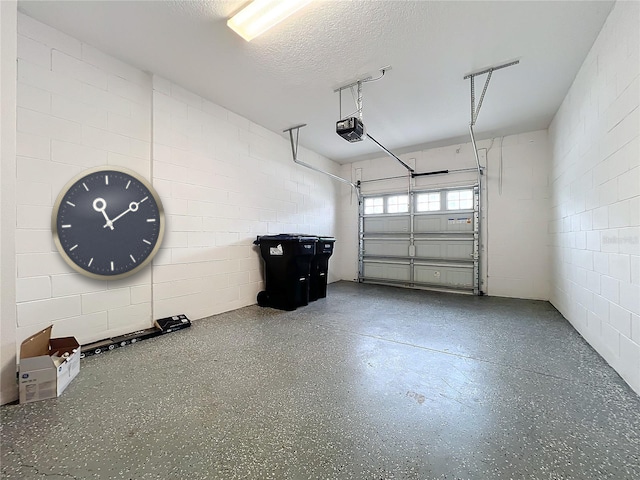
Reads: 11.10
